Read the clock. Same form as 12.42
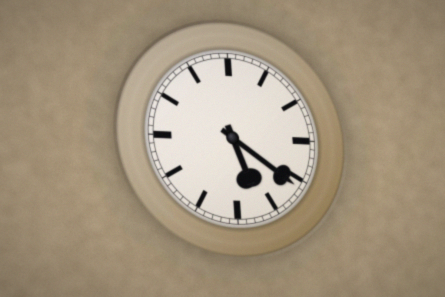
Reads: 5.21
